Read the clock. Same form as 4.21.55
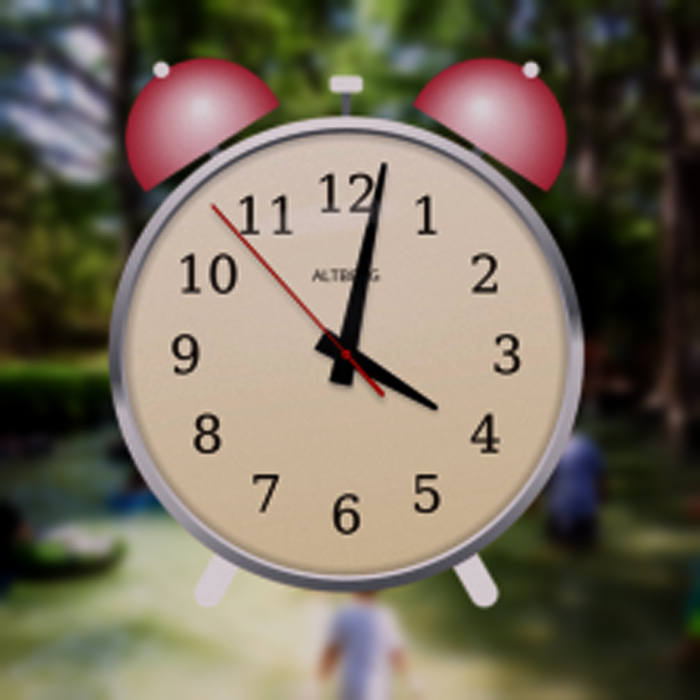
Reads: 4.01.53
